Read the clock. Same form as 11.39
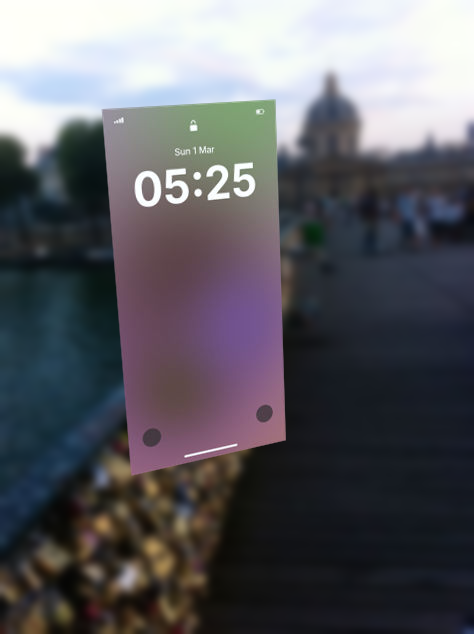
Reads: 5.25
